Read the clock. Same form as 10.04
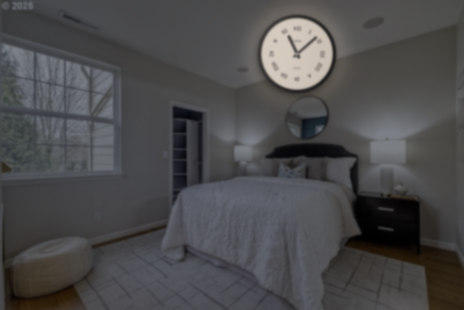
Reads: 11.08
